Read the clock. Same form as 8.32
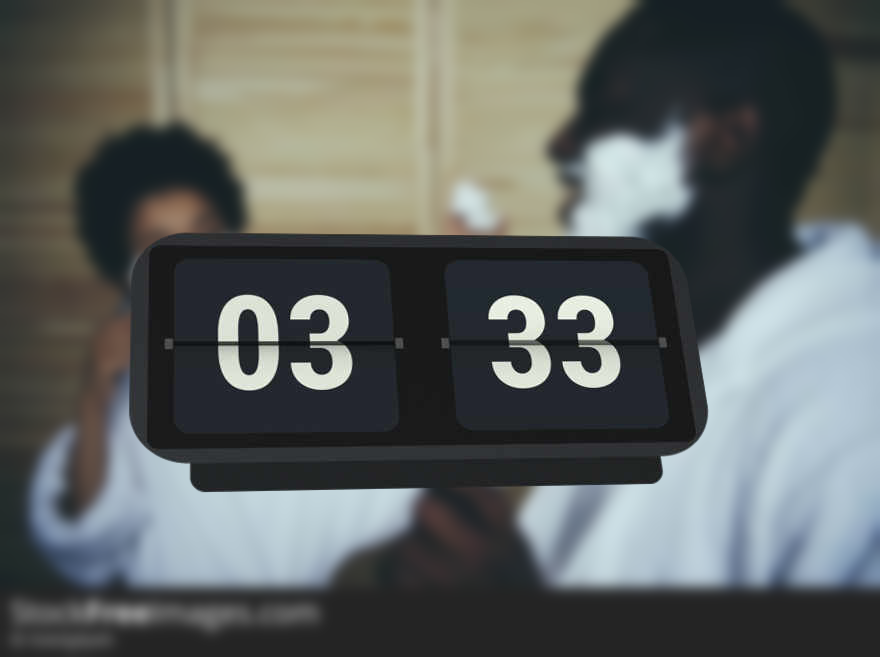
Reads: 3.33
